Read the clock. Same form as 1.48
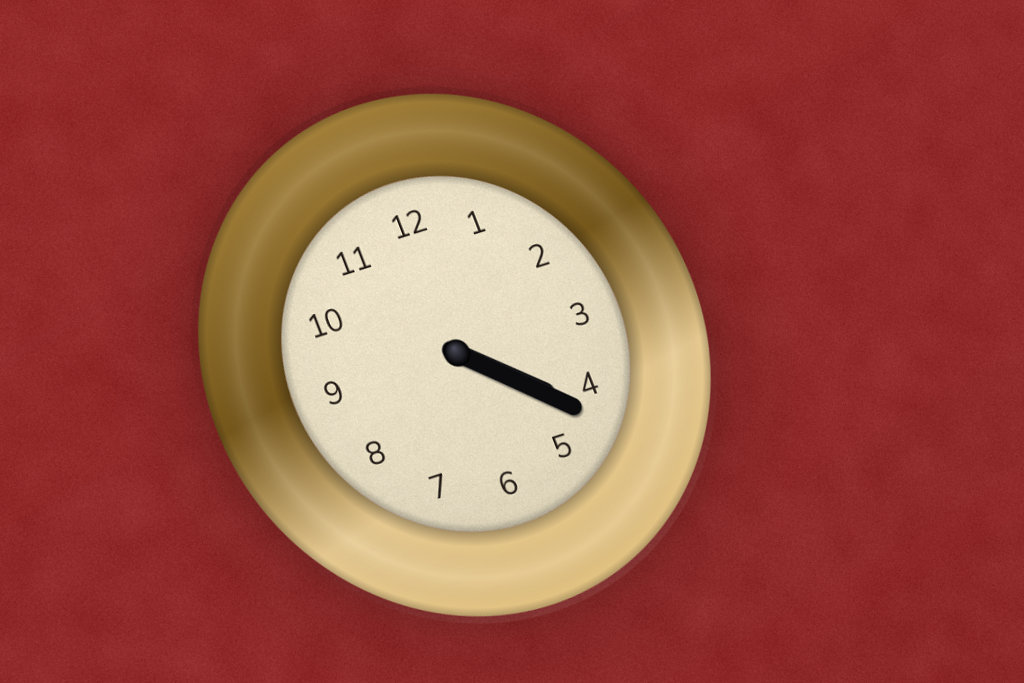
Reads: 4.22
